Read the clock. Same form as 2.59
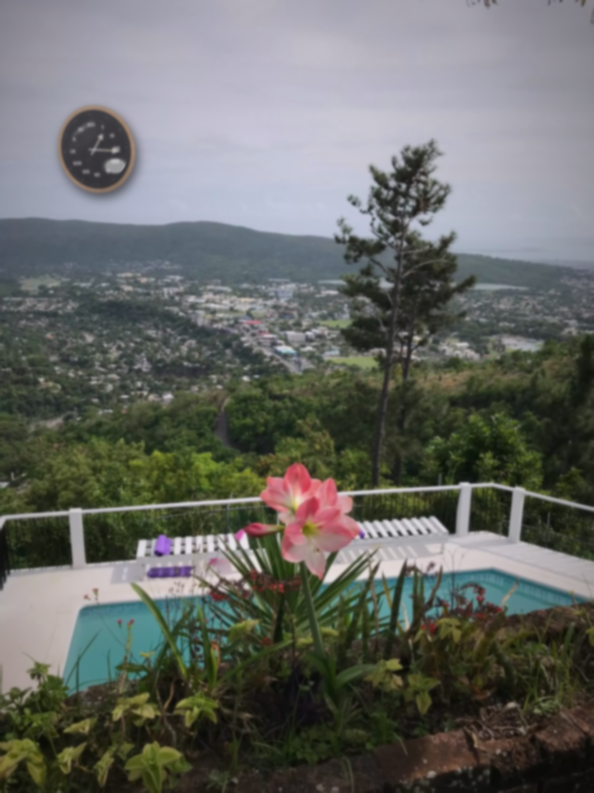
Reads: 1.16
